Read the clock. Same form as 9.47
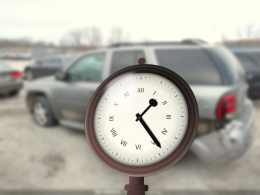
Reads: 1.24
